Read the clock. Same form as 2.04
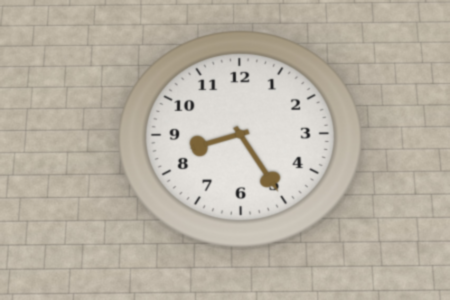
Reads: 8.25
